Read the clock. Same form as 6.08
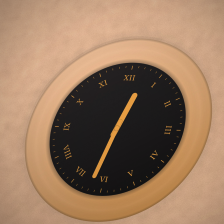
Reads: 12.32
